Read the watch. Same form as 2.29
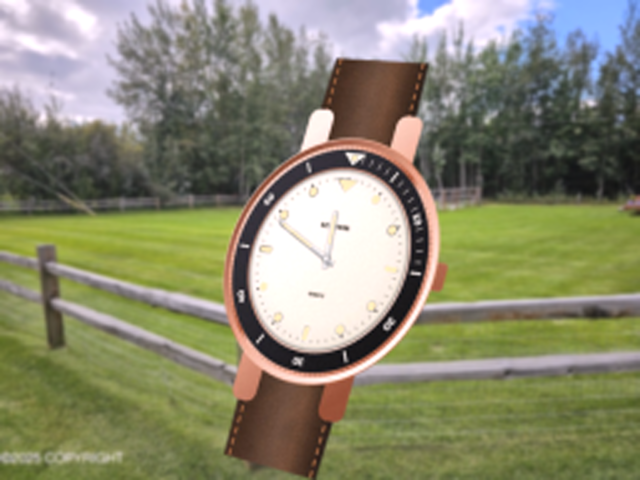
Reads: 11.49
